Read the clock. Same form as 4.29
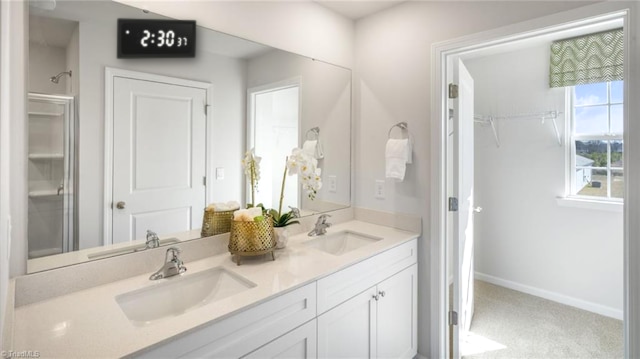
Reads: 2.30
